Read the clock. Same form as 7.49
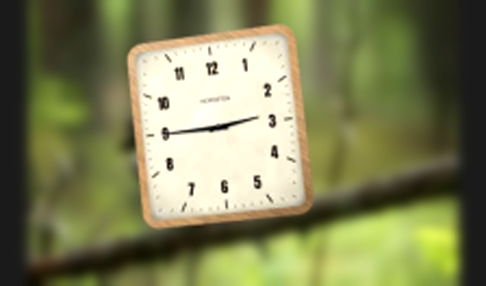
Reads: 2.45
